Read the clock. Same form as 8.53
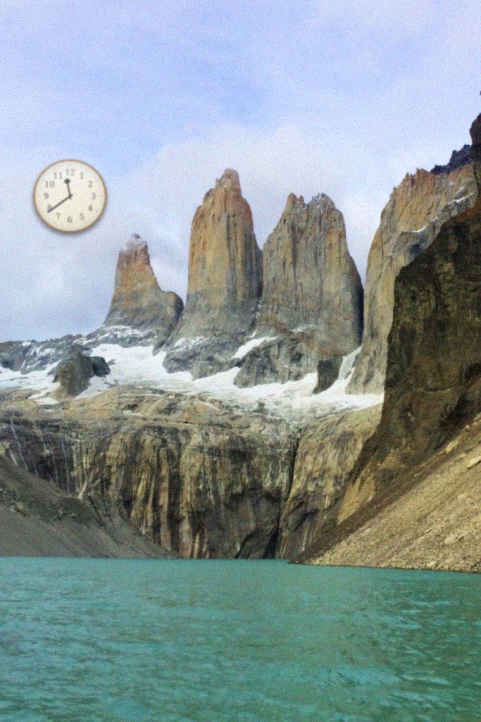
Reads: 11.39
